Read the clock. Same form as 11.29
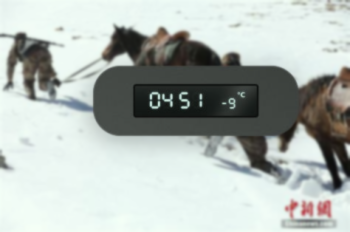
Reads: 4.51
